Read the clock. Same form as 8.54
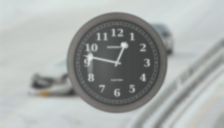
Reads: 12.47
